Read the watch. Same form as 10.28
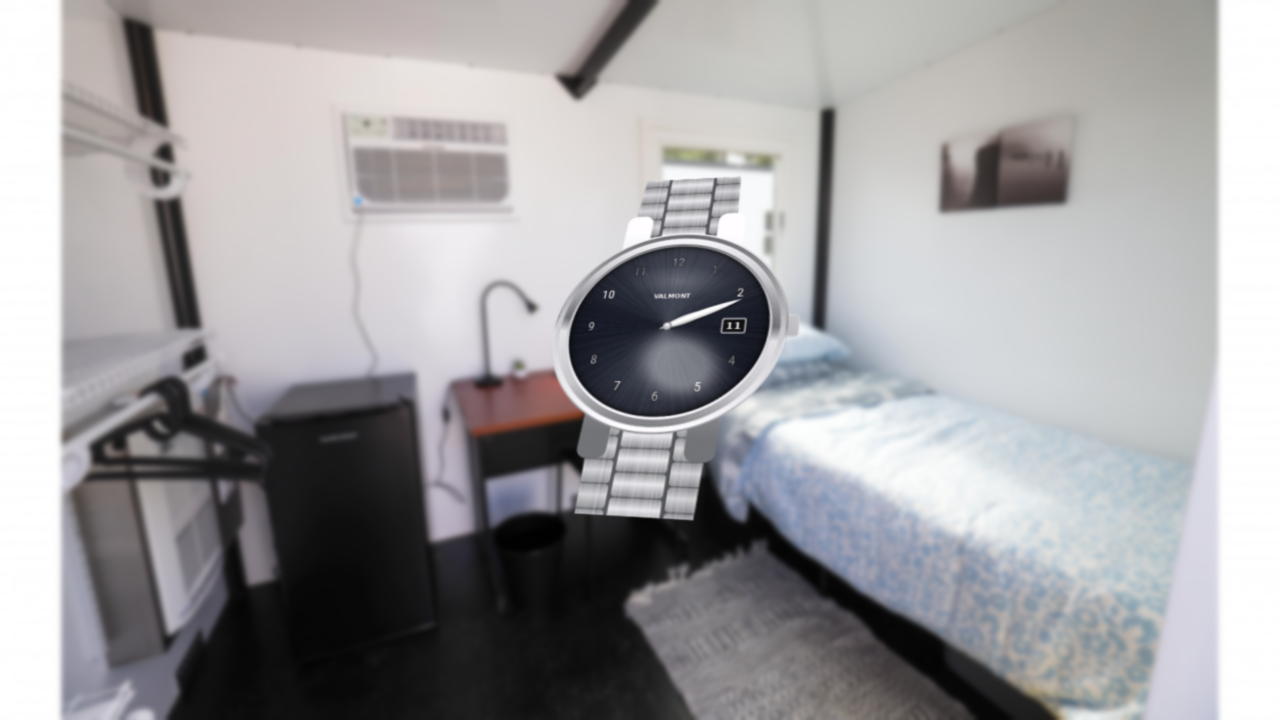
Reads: 2.11
